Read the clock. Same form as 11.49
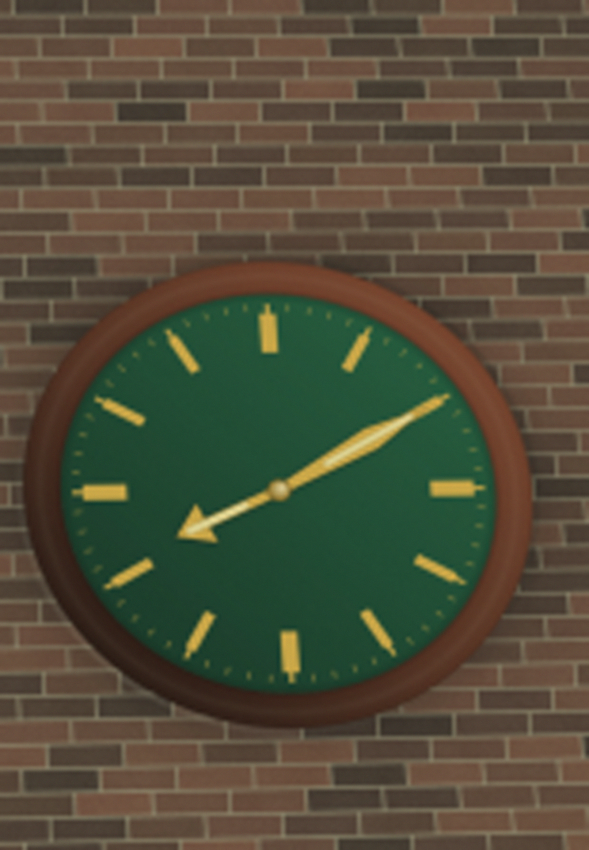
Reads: 8.10
